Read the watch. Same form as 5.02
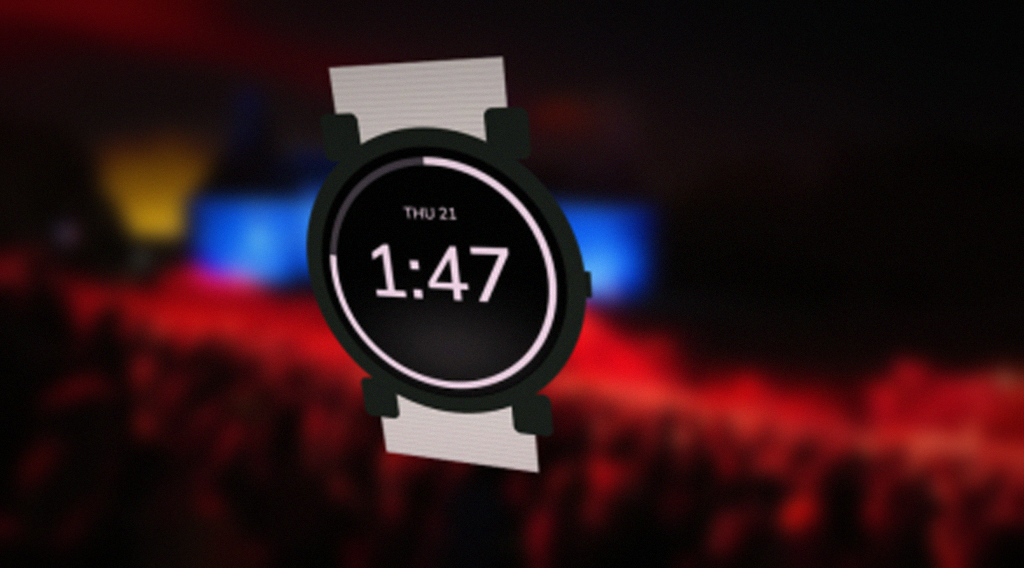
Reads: 1.47
